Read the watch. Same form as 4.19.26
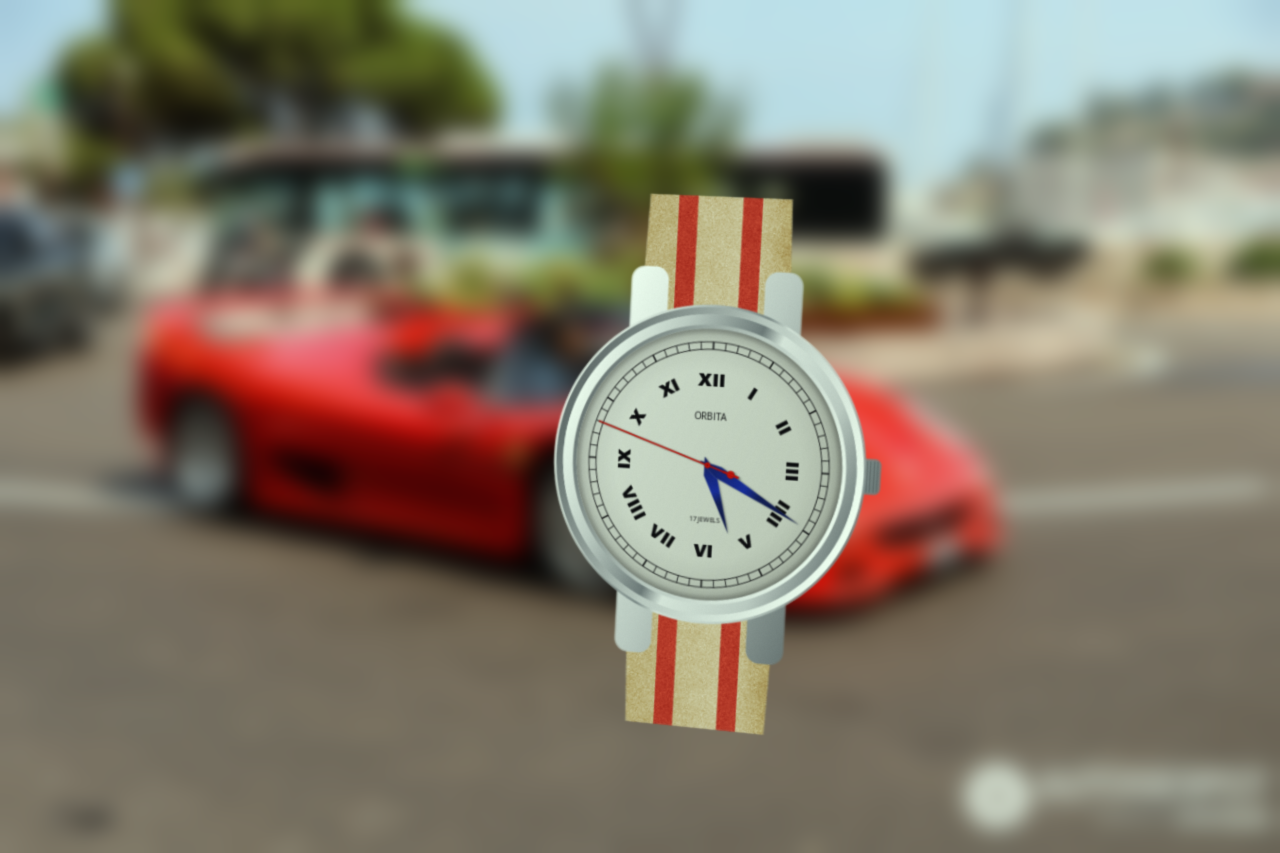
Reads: 5.19.48
